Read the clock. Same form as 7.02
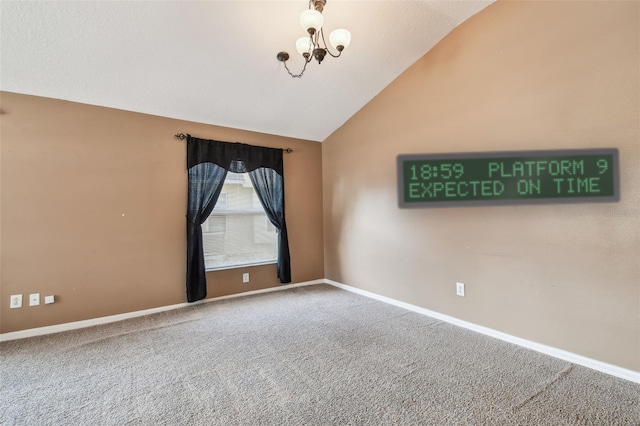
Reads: 18.59
